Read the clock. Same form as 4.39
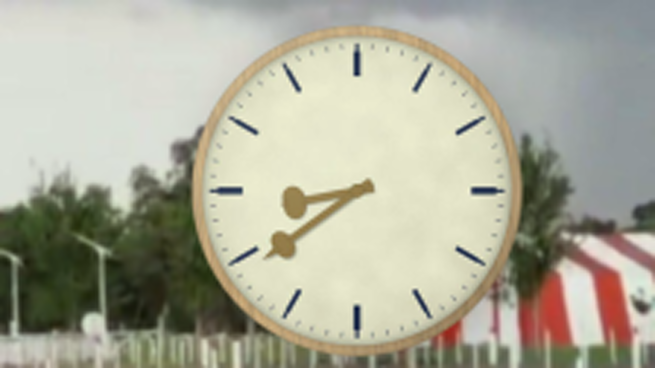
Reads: 8.39
